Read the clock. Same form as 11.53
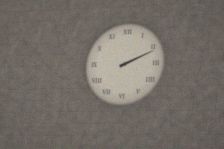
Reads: 2.11
